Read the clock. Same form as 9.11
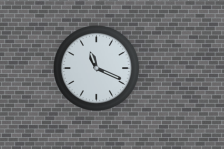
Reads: 11.19
